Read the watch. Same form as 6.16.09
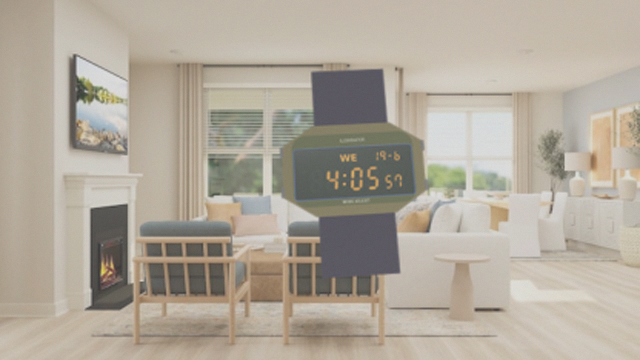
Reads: 4.05.57
